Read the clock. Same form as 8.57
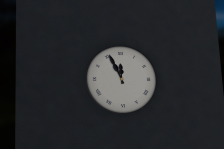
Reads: 11.56
